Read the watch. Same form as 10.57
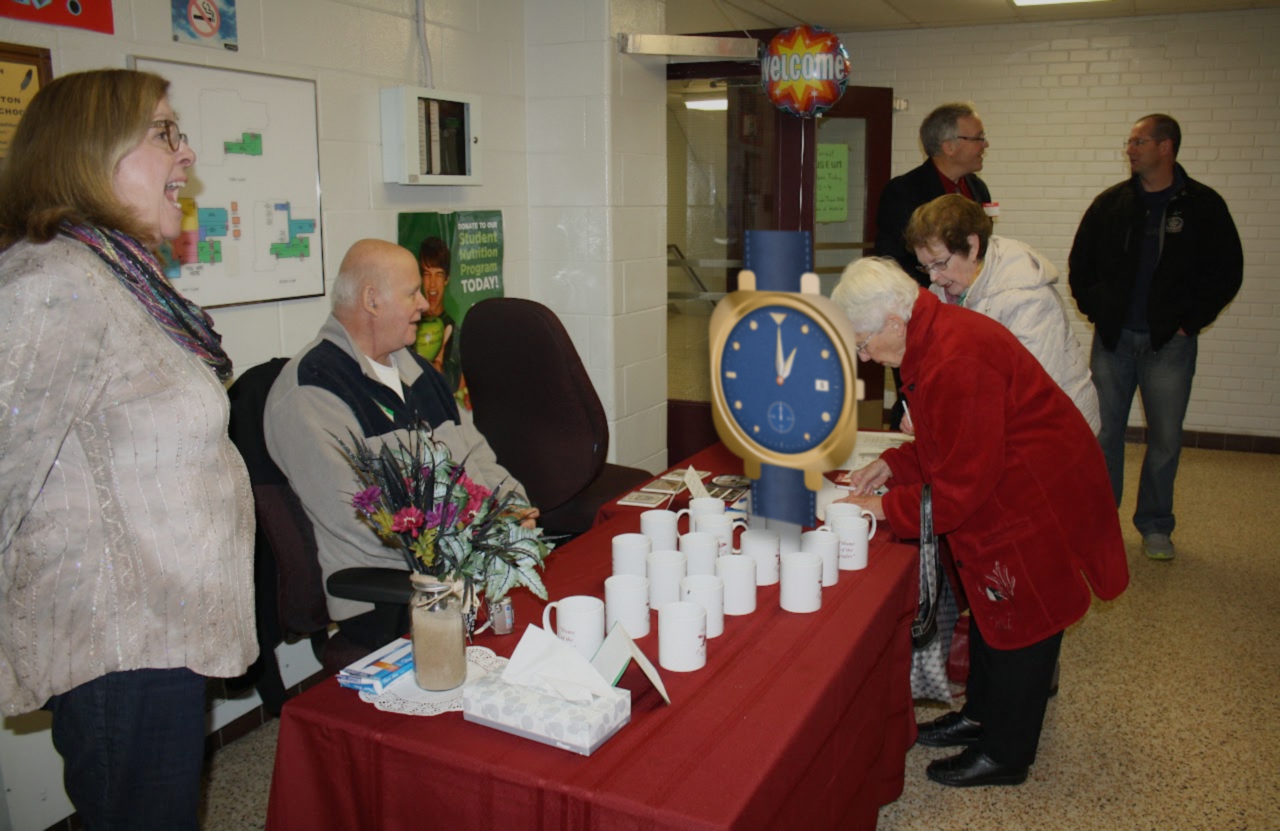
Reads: 1.00
